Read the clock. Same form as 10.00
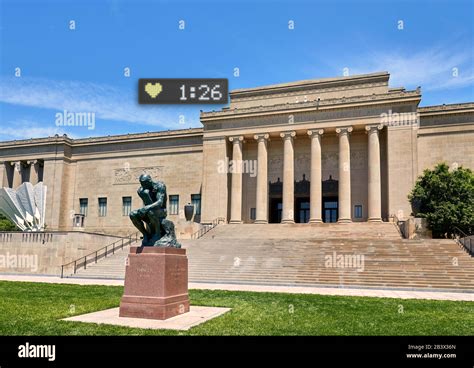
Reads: 1.26
